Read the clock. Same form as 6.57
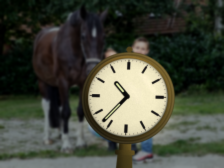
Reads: 10.37
